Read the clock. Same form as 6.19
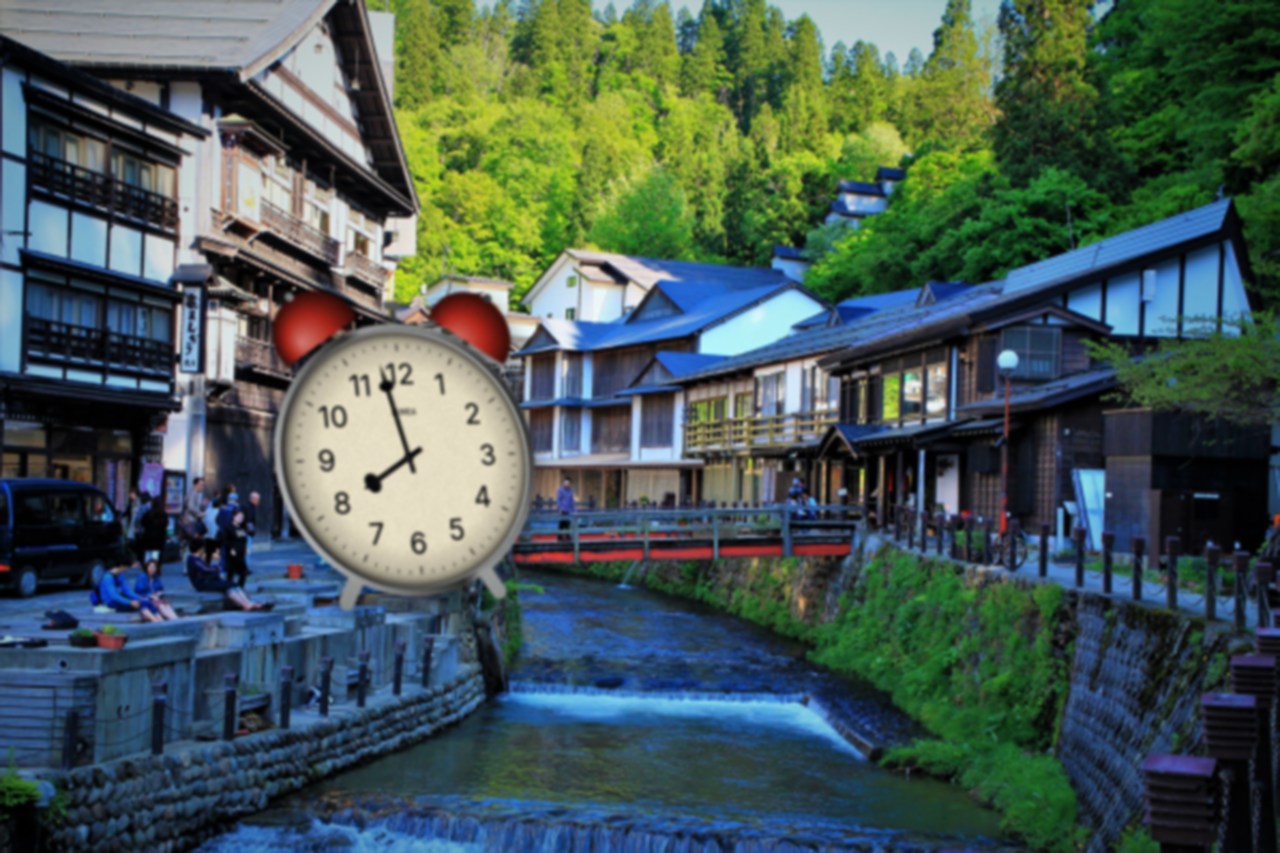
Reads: 7.58
